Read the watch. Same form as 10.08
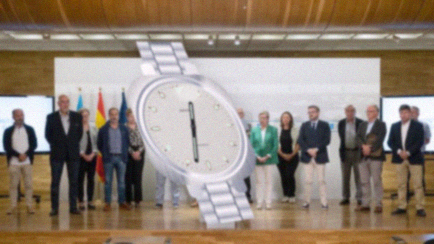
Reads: 12.33
